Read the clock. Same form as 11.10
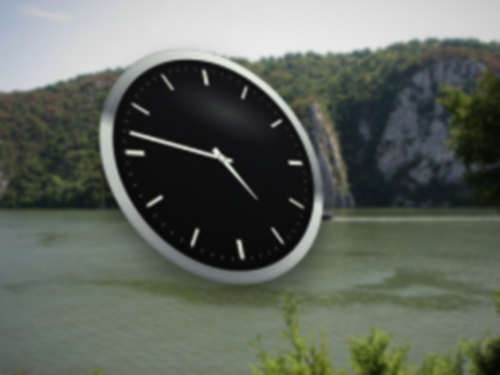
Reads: 4.47
